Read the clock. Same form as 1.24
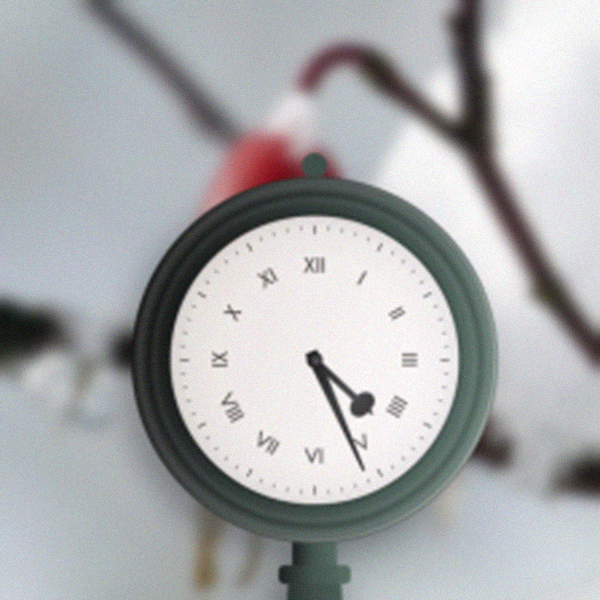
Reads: 4.26
